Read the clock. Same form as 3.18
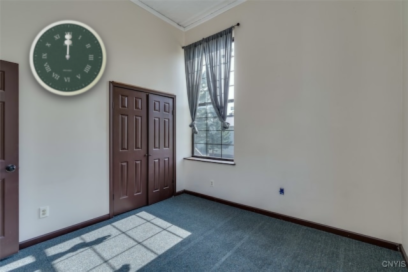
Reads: 12.00
